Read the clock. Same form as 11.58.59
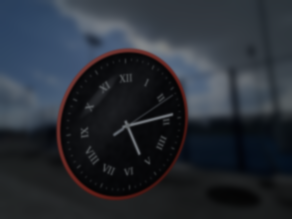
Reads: 5.14.11
